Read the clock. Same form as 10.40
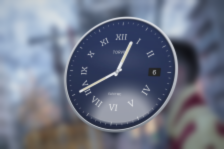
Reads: 12.40
